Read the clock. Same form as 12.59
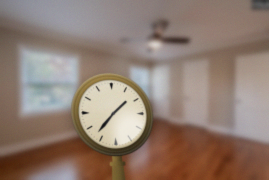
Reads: 1.37
